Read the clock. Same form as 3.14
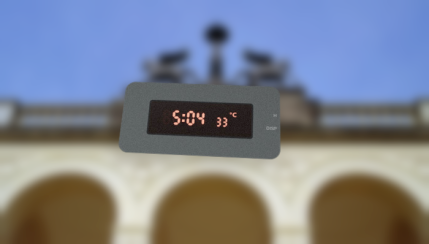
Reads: 5.04
